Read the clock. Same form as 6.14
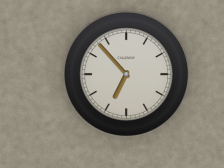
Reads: 6.53
